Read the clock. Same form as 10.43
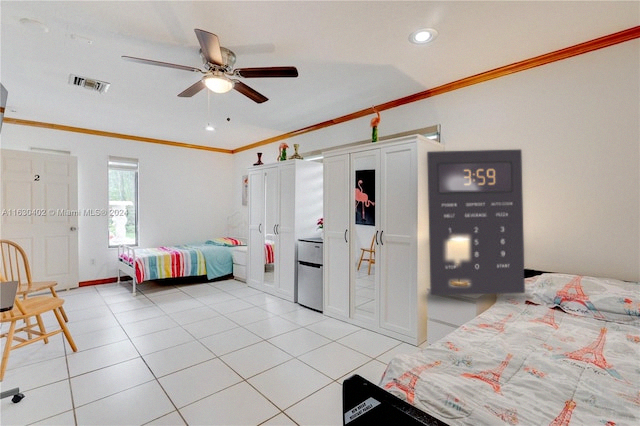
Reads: 3.59
